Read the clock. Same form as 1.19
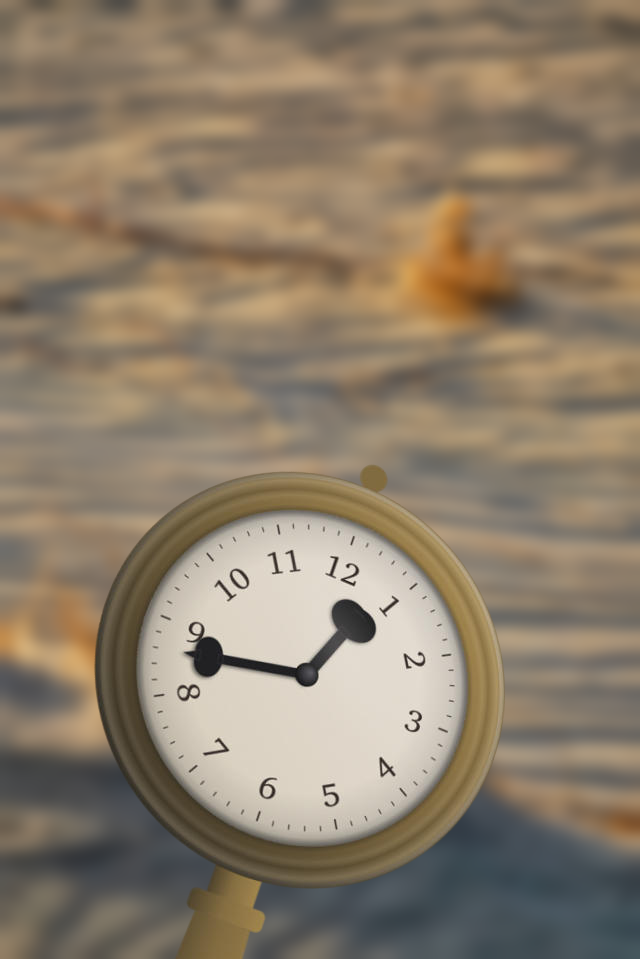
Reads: 12.43
